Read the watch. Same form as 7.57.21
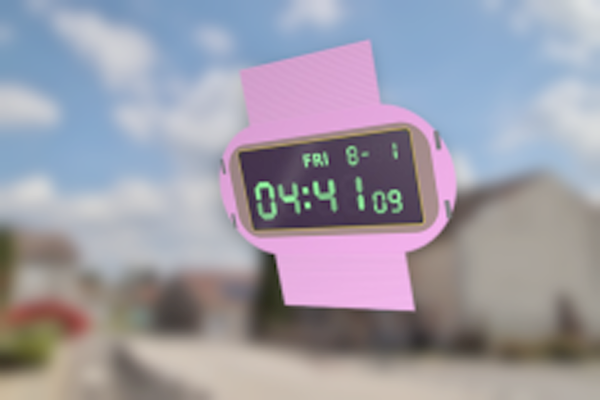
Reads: 4.41.09
